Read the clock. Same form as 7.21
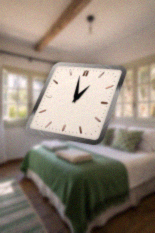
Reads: 12.58
